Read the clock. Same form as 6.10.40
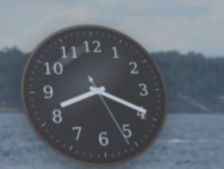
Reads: 8.19.26
